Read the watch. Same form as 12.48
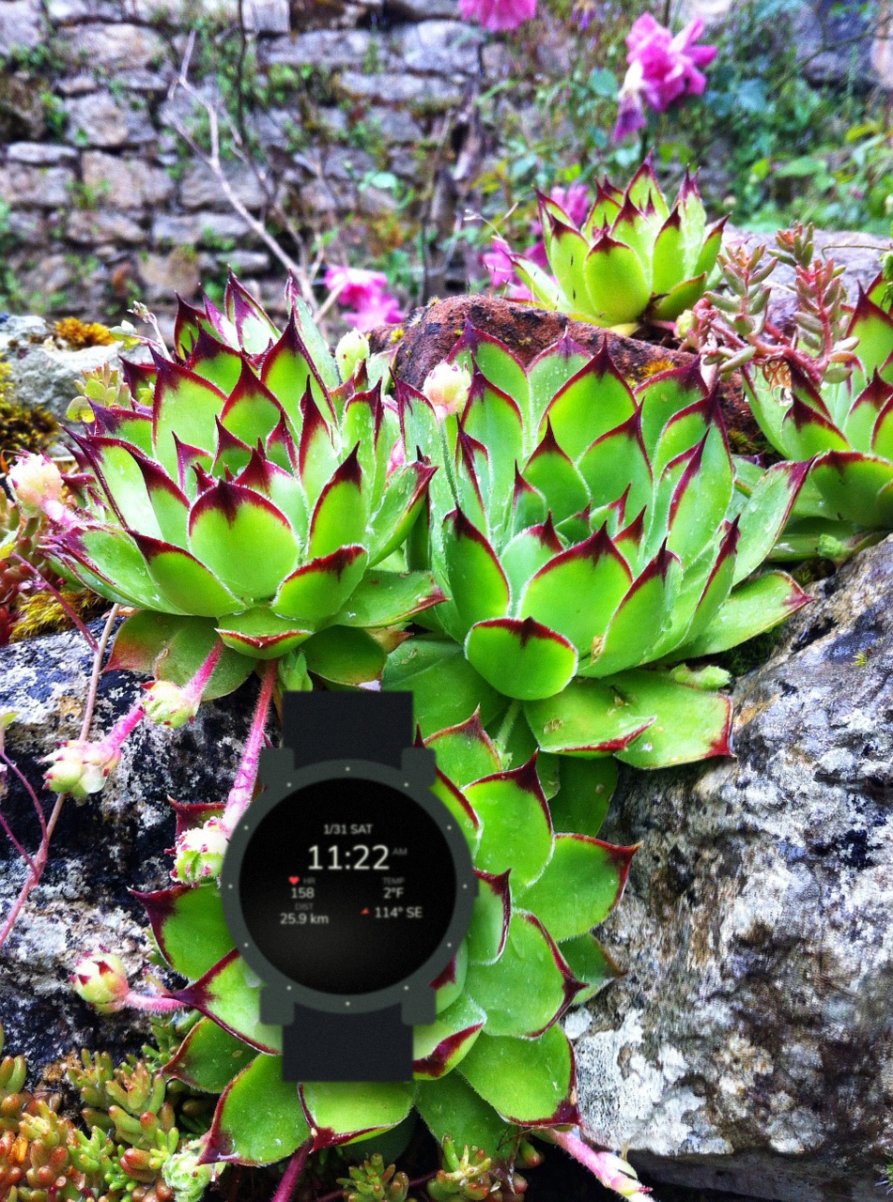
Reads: 11.22
